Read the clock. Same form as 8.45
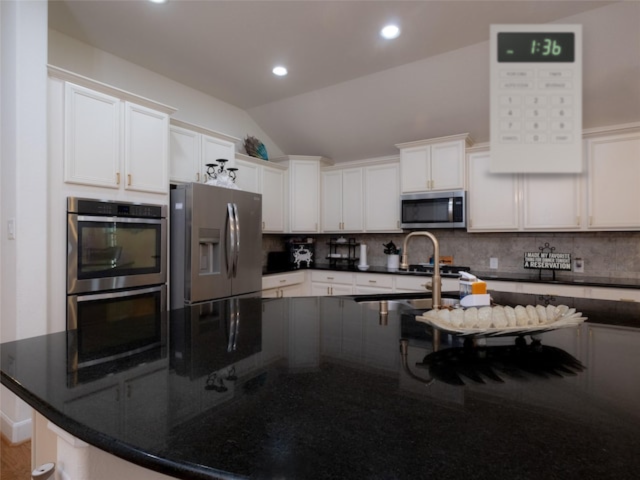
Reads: 1.36
